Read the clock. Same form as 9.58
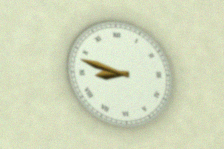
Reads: 8.48
